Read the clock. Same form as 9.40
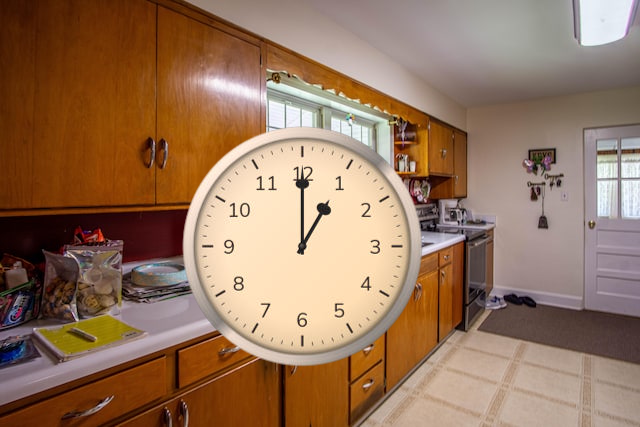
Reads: 1.00
